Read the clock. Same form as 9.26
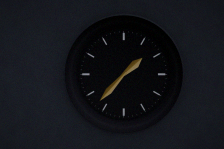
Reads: 1.37
